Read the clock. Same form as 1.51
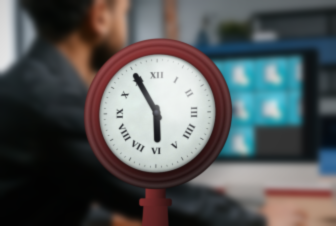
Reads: 5.55
